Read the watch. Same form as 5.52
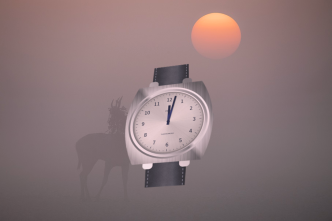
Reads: 12.02
